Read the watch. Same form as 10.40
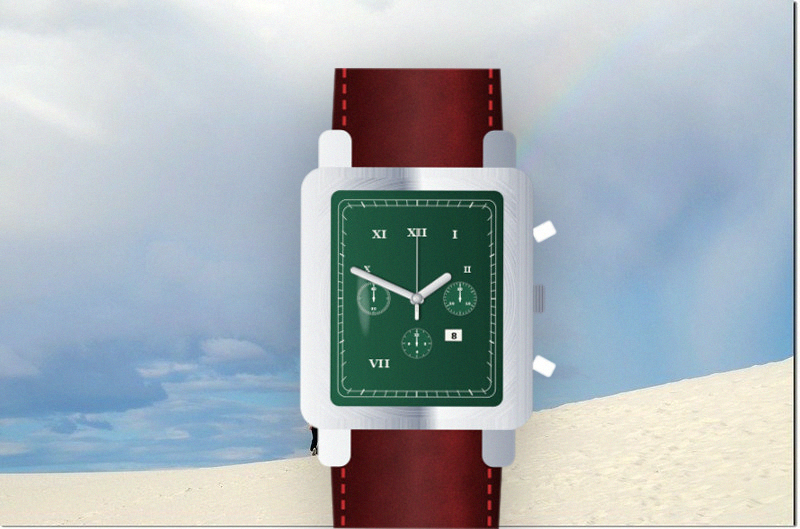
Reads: 1.49
